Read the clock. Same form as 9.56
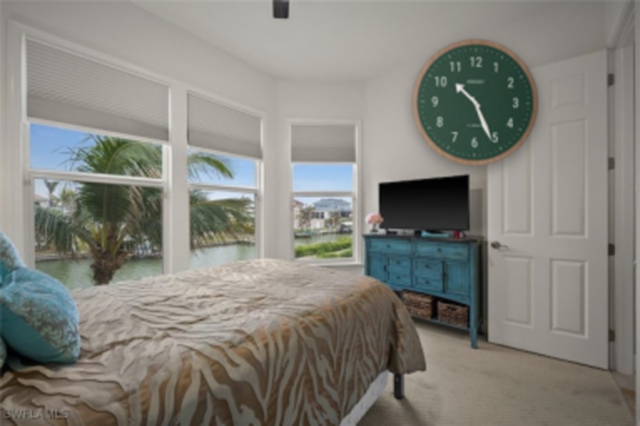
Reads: 10.26
